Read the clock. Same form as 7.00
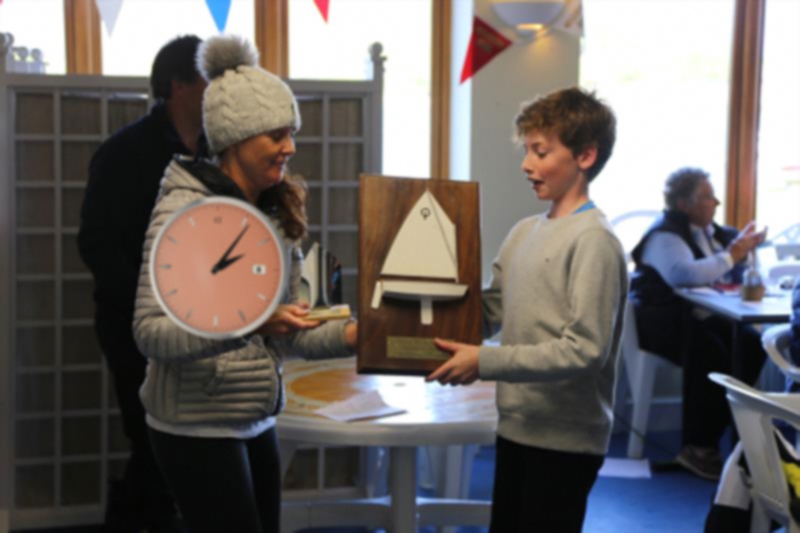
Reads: 2.06
